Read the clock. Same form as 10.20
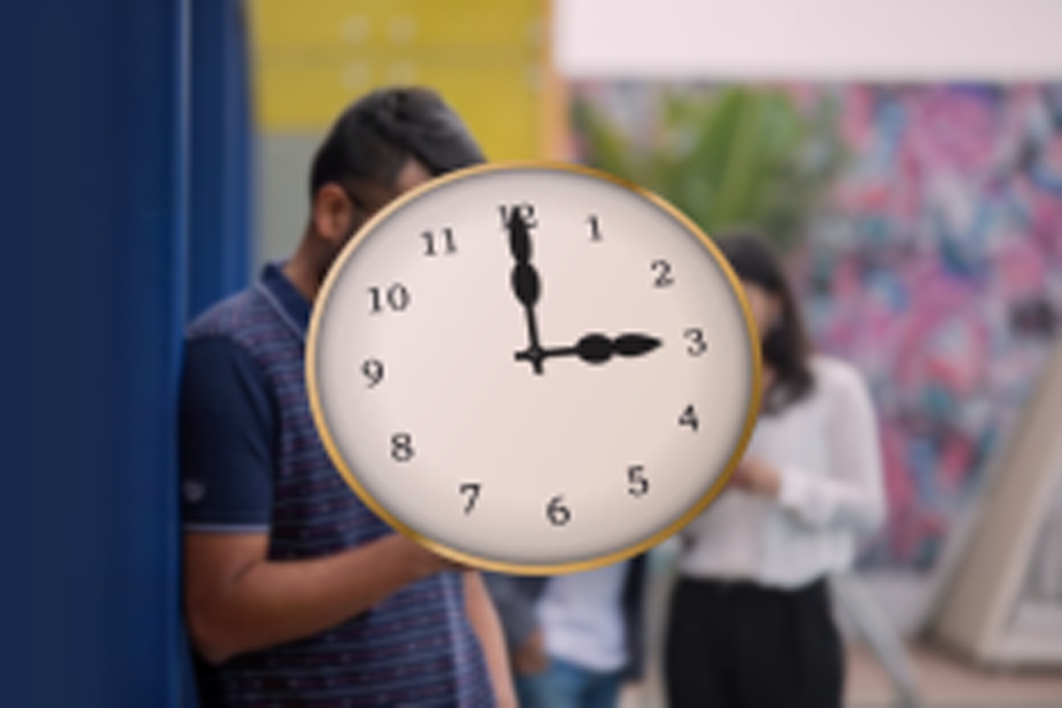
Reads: 3.00
